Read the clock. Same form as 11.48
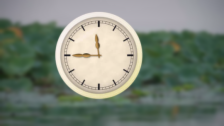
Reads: 11.45
